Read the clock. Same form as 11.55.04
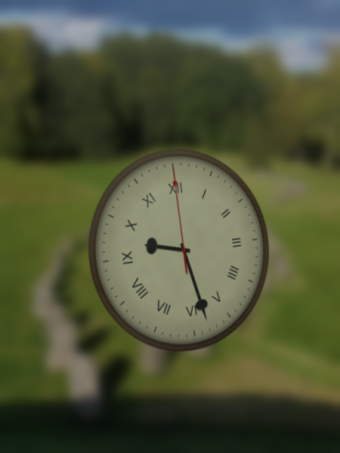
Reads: 9.28.00
